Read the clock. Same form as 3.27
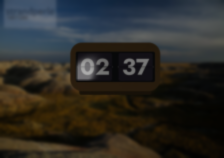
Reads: 2.37
